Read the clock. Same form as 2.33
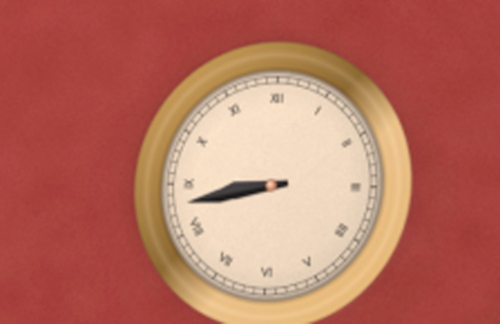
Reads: 8.43
